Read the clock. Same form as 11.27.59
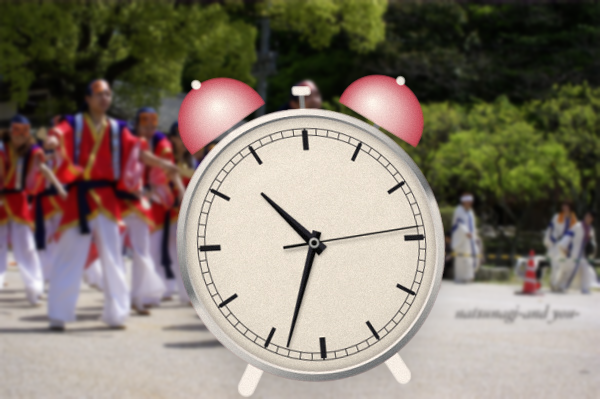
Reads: 10.33.14
